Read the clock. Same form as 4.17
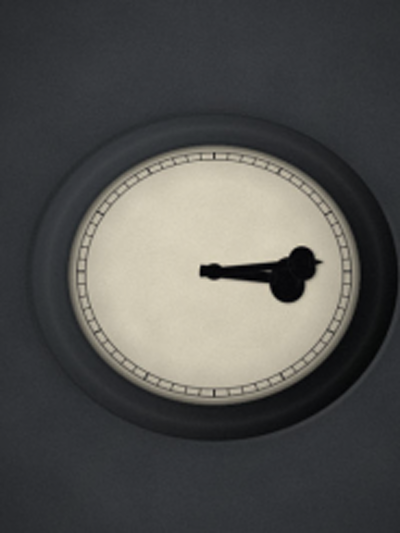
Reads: 3.14
